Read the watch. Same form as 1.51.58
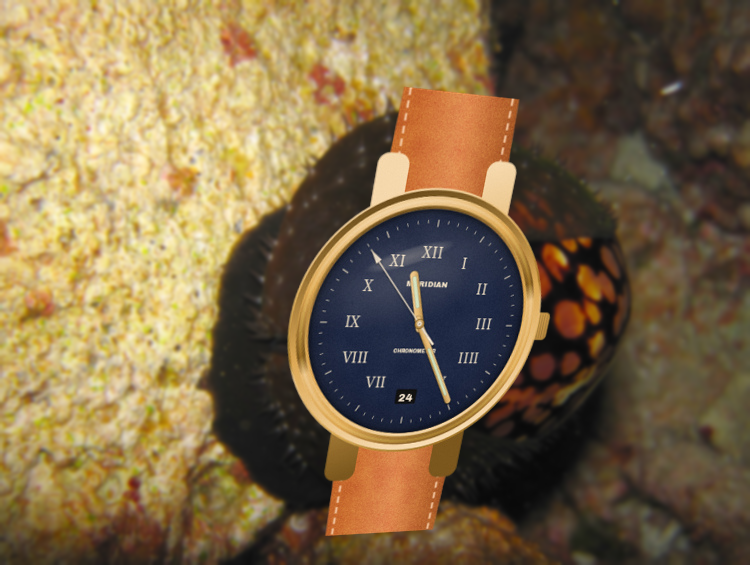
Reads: 11.24.53
